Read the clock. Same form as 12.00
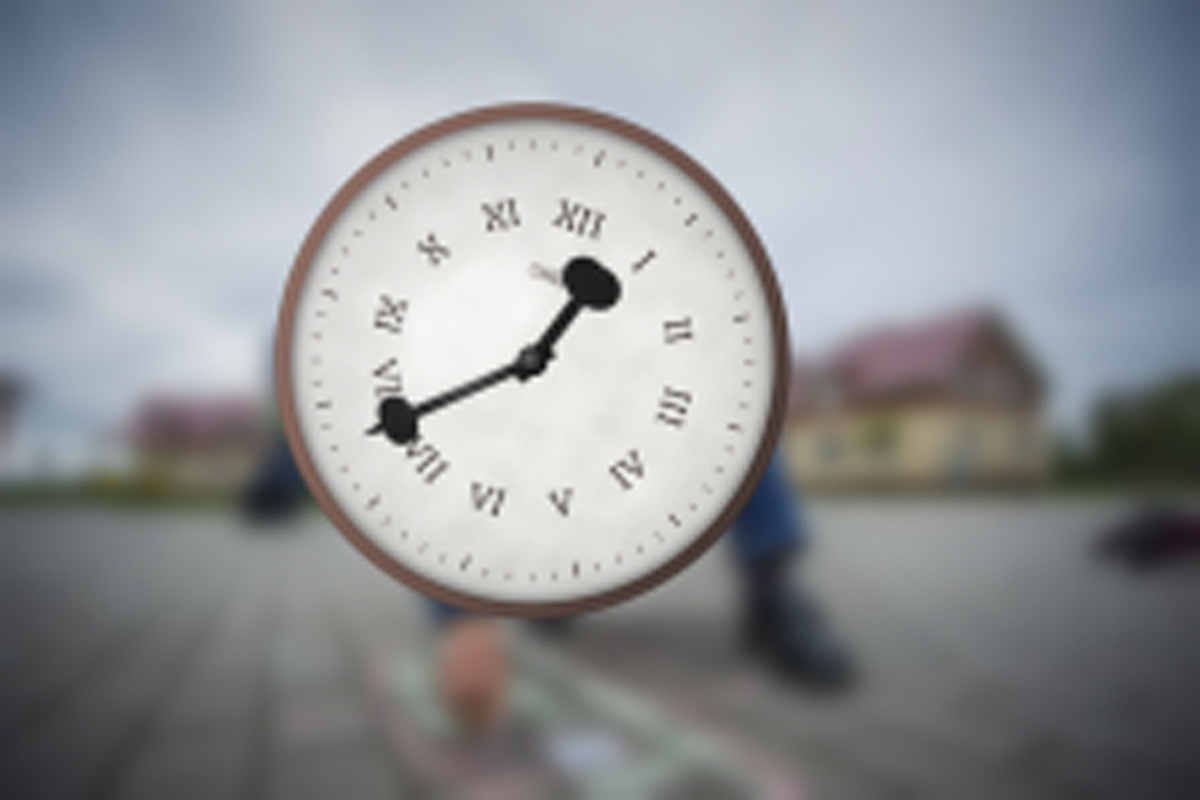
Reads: 12.38
